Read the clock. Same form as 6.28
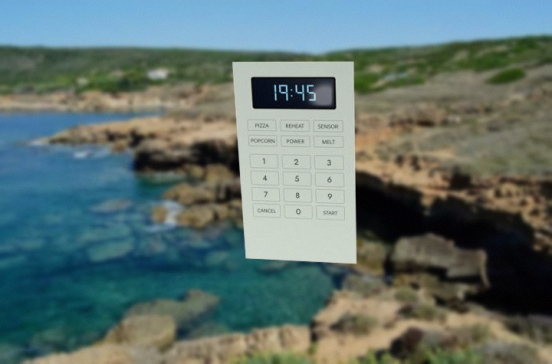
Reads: 19.45
